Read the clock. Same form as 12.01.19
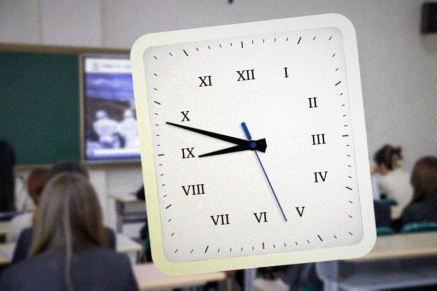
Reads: 8.48.27
